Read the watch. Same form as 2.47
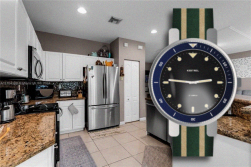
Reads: 2.46
